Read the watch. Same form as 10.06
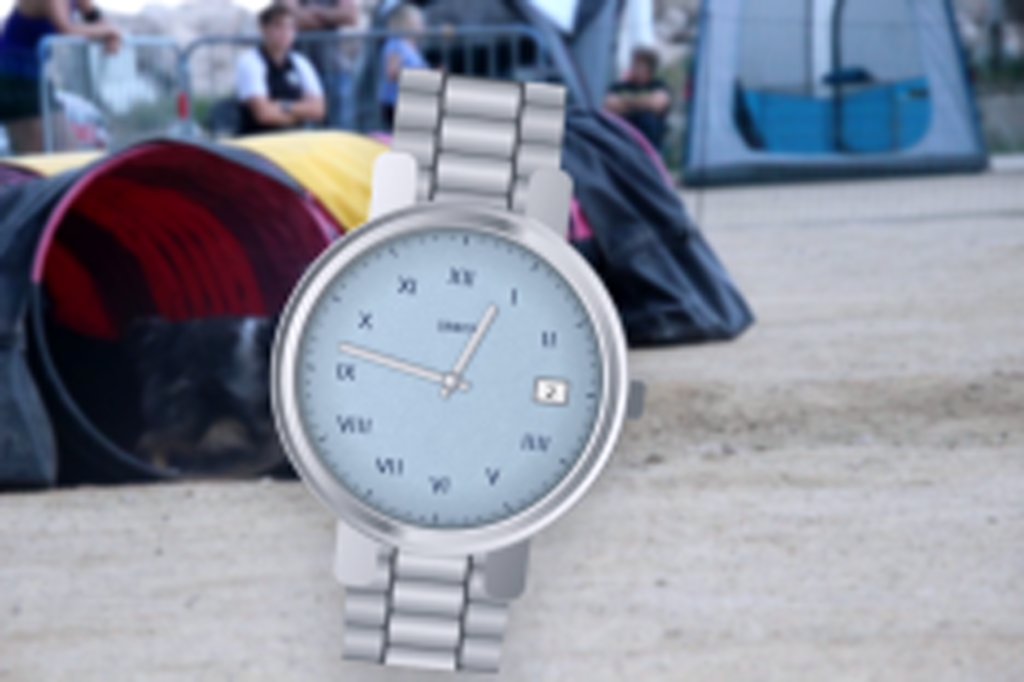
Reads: 12.47
